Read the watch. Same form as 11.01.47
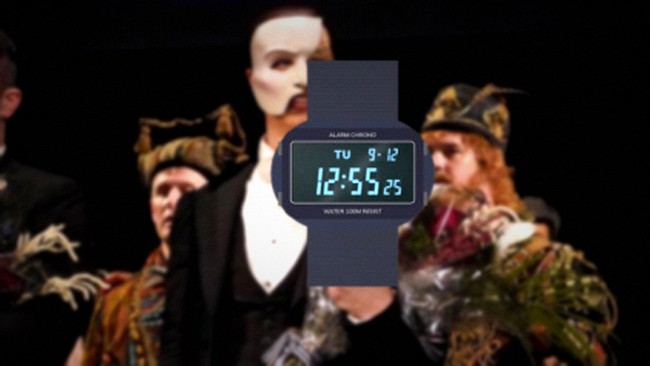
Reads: 12.55.25
